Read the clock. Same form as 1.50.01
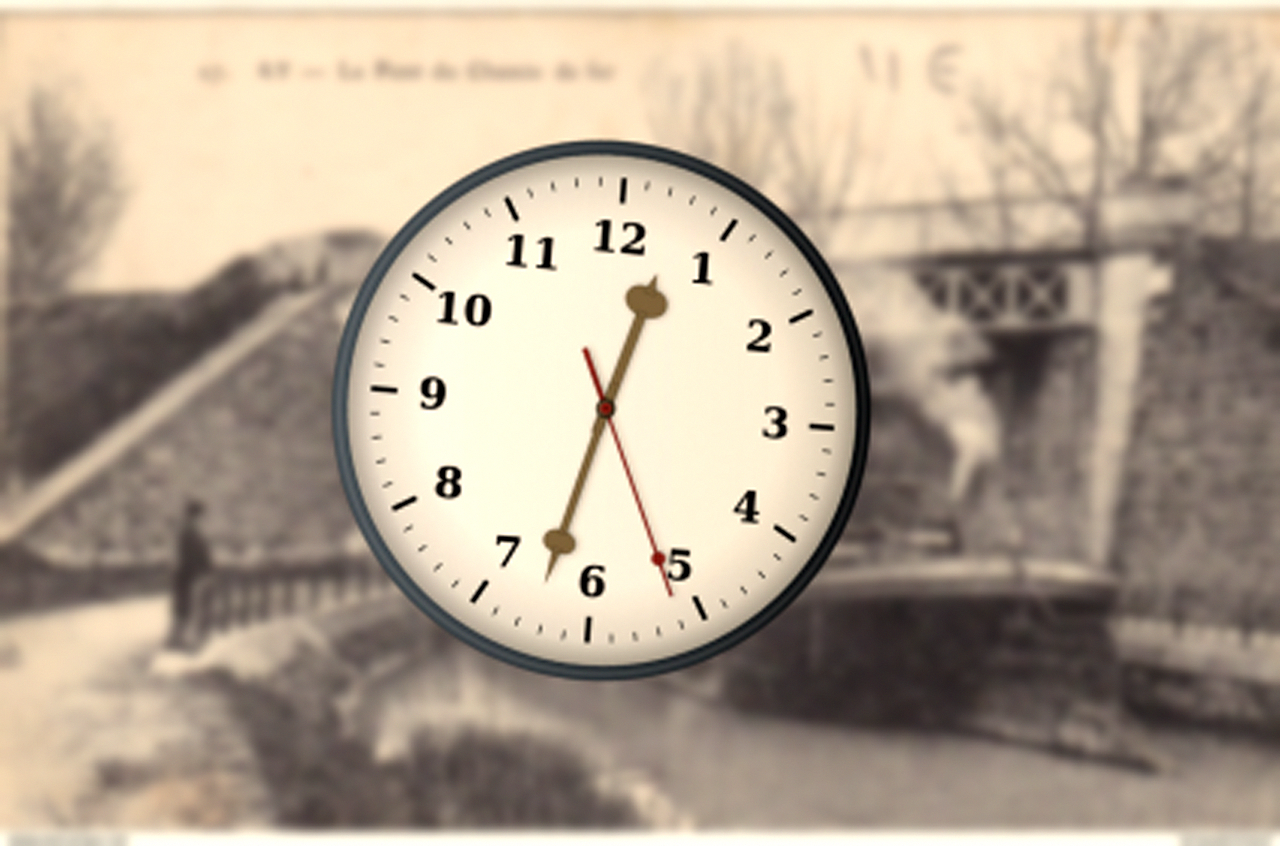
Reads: 12.32.26
